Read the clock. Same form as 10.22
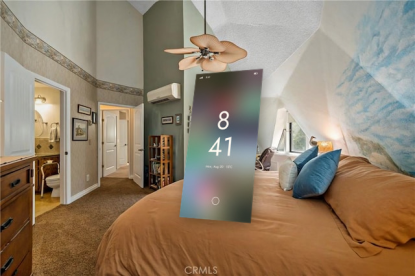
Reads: 8.41
